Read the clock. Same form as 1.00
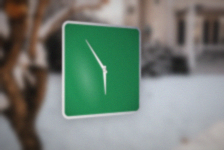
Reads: 5.54
